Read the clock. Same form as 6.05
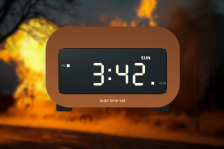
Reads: 3.42
